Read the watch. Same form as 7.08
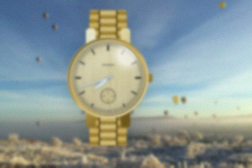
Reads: 7.42
